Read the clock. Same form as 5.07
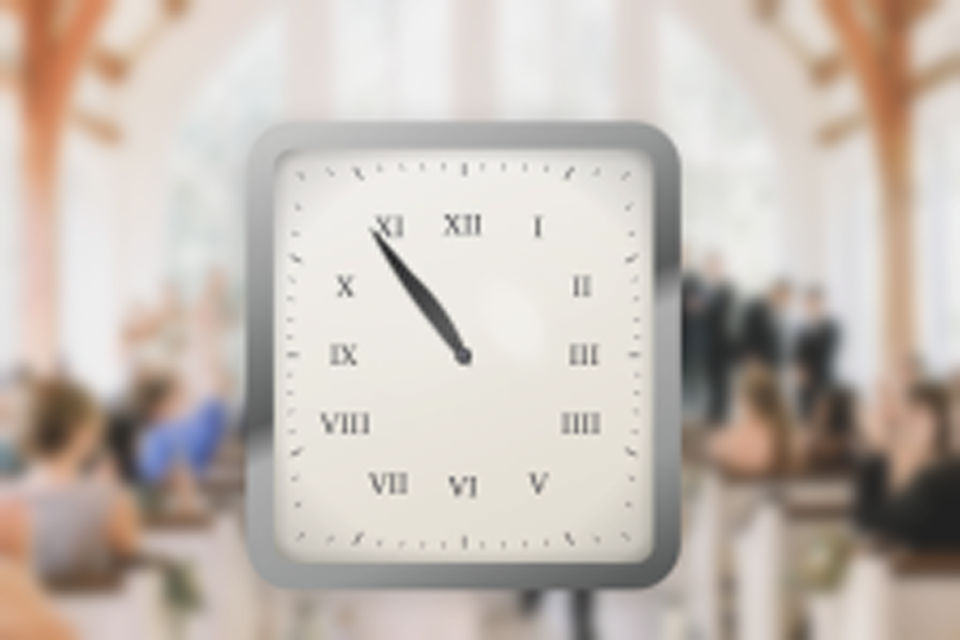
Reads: 10.54
